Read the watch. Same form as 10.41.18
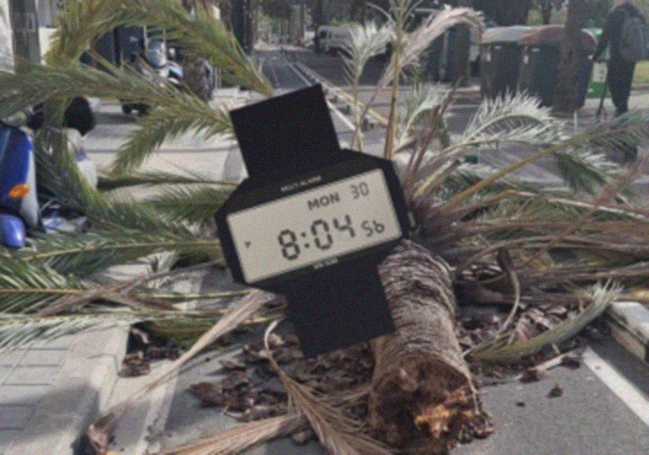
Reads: 8.04.56
